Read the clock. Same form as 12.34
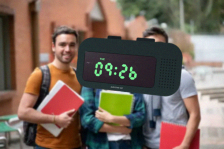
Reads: 9.26
